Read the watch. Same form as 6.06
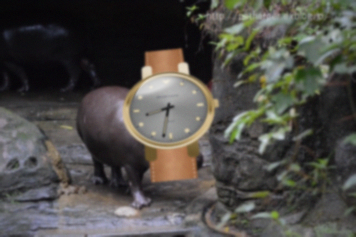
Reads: 8.32
